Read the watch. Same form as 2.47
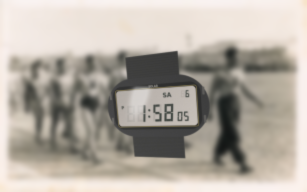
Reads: 1.58
